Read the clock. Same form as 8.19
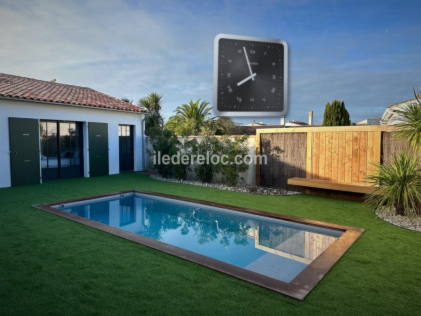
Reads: 7.57
